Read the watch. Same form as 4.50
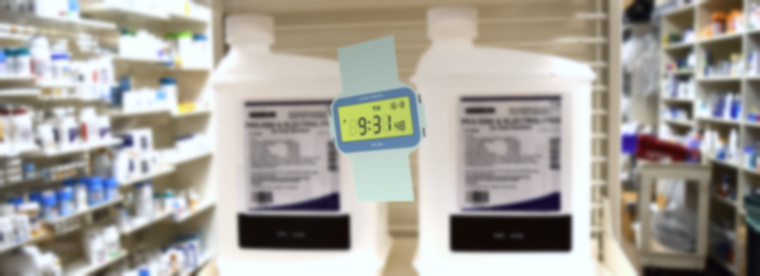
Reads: 9.31
